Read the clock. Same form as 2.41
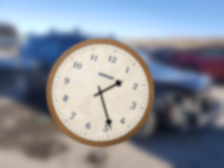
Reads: 1.24
